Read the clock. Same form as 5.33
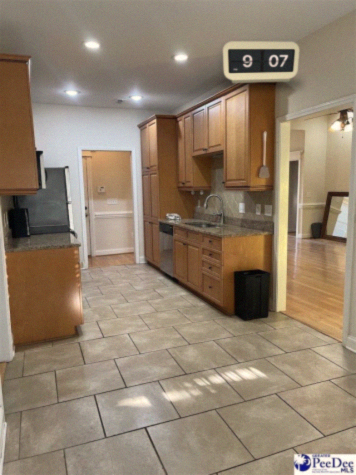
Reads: 9.07
